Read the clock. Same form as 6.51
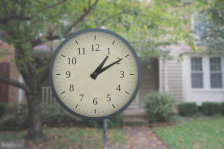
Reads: 1.10
